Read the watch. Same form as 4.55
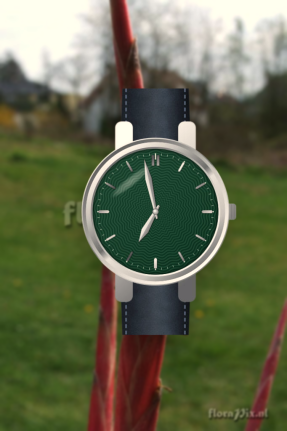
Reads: 6.58
